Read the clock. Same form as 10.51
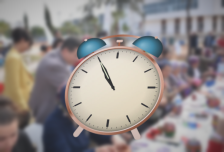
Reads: 10.55
